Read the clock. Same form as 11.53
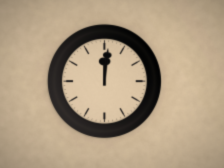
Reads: 12.01
